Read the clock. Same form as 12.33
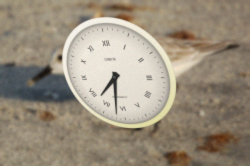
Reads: 7.32
